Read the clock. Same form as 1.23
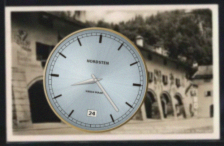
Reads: 8.23
